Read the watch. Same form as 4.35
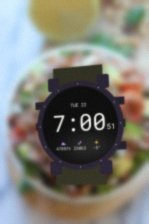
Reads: 7.00
